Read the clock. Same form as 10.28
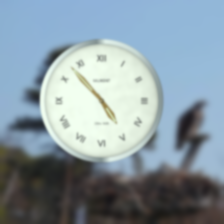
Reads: 4.53
